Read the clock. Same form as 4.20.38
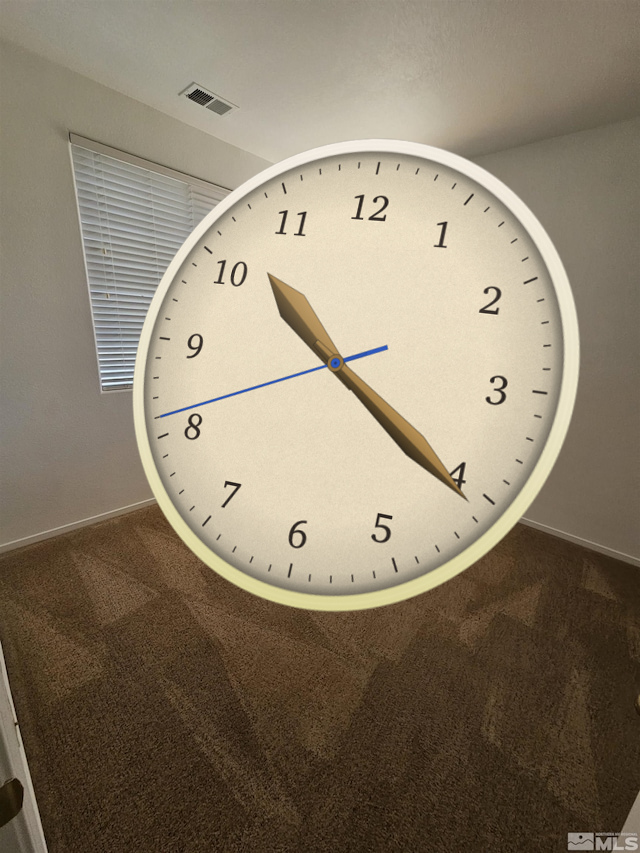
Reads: 10.20.41
